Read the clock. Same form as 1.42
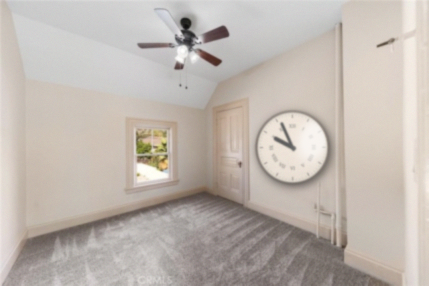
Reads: 9.56
